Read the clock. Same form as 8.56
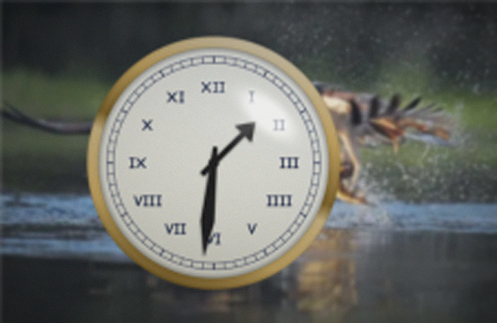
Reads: 1.31
